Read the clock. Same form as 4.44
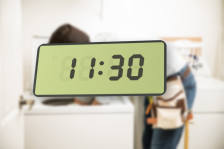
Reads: 11.30
